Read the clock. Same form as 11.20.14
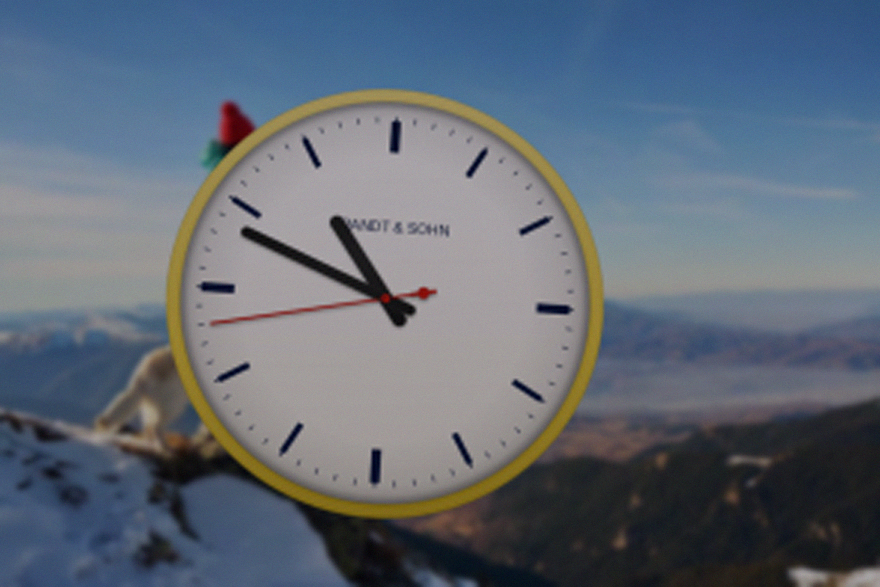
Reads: 10.48.43
